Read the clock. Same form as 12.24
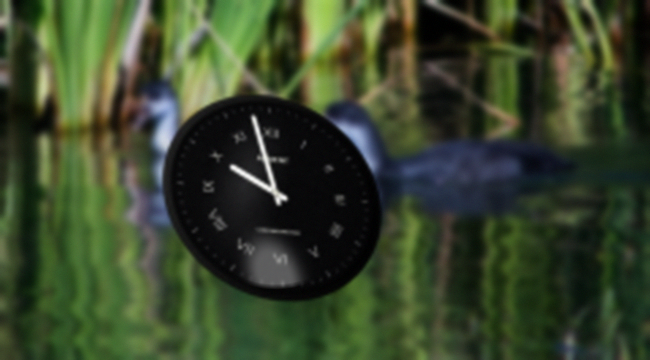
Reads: 9.58
